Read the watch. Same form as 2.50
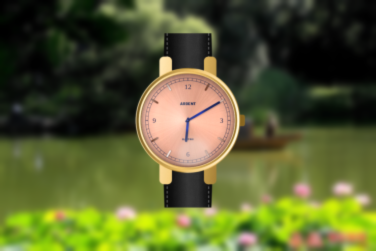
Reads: 6.10
